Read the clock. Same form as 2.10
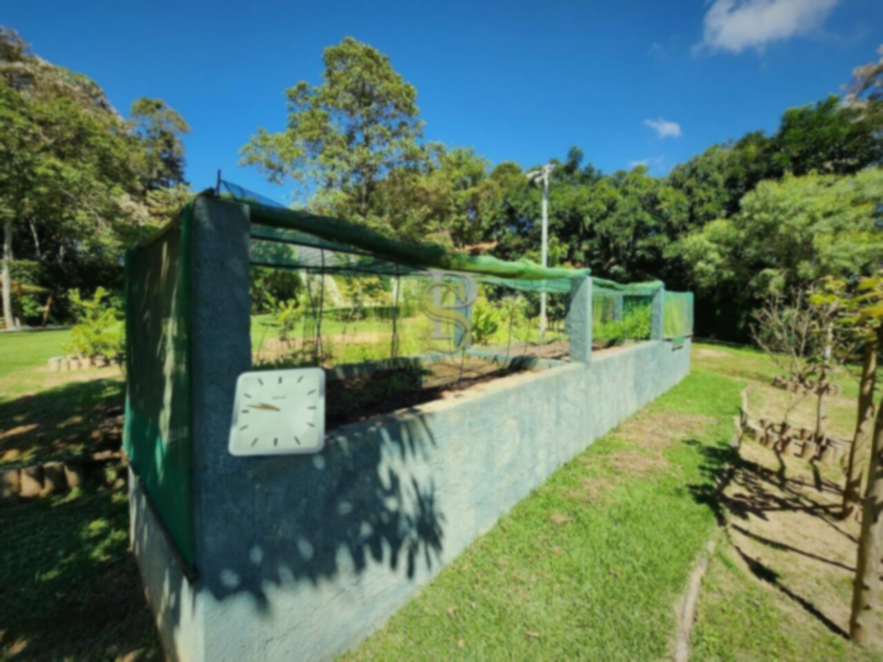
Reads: 9.47
